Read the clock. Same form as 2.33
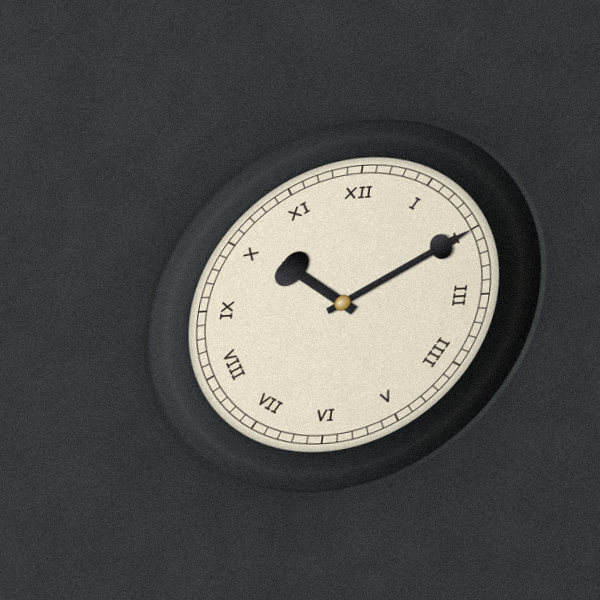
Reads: 10.10
